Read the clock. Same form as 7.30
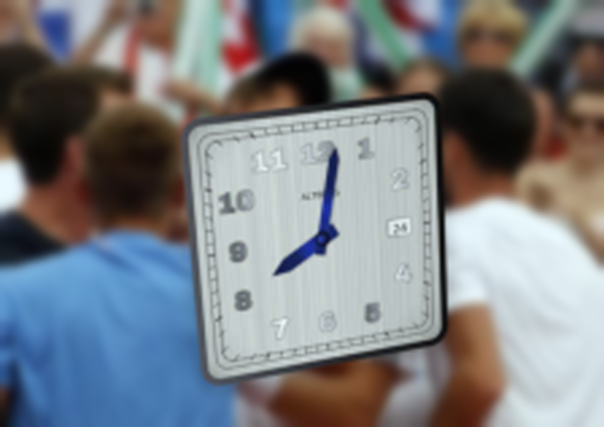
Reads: 8.02
